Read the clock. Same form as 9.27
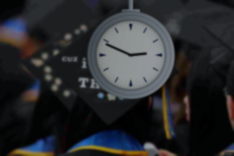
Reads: 2.49
